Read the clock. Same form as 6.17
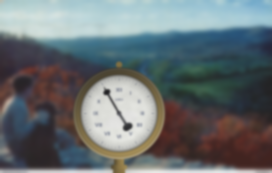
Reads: 4.55
